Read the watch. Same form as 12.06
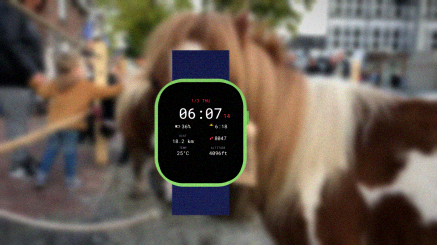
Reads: 6.07
